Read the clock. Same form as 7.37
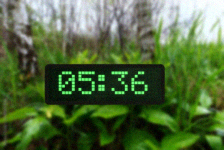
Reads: 5.36
